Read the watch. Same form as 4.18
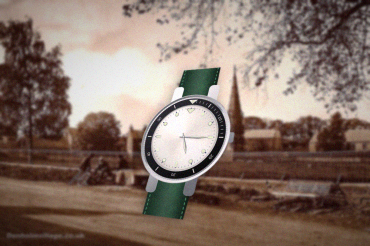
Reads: 5.15
